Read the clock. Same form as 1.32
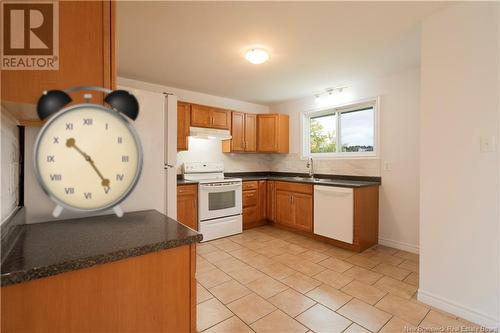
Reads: 10.24
